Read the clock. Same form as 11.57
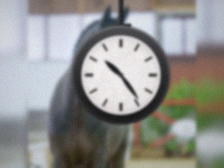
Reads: 10.24
